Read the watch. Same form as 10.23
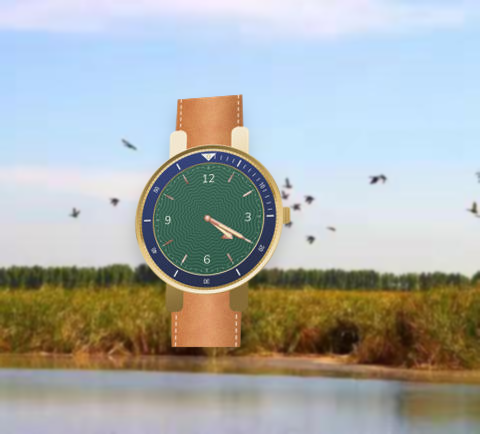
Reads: 4.20
